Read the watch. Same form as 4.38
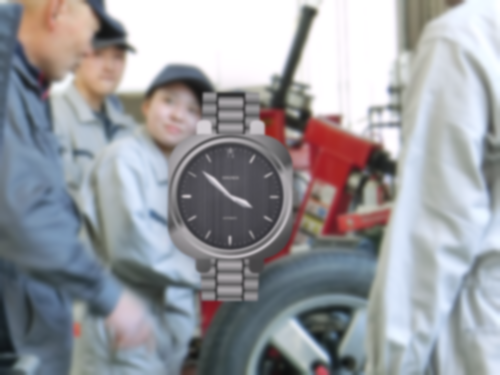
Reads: 3.52
